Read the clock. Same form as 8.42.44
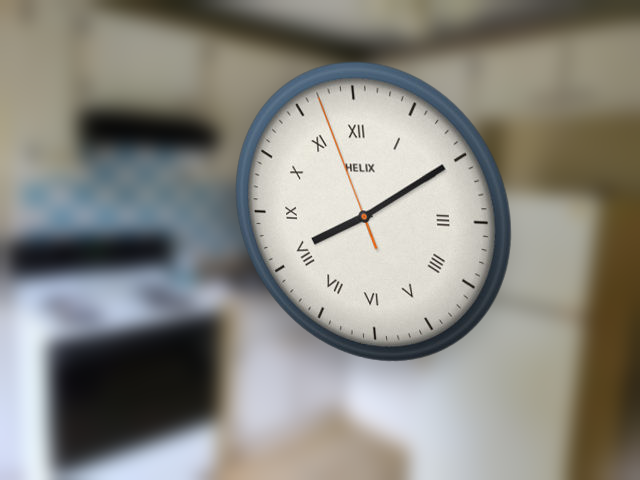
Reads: 8.09.57
